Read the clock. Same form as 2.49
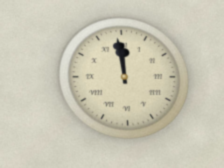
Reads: 11.59
